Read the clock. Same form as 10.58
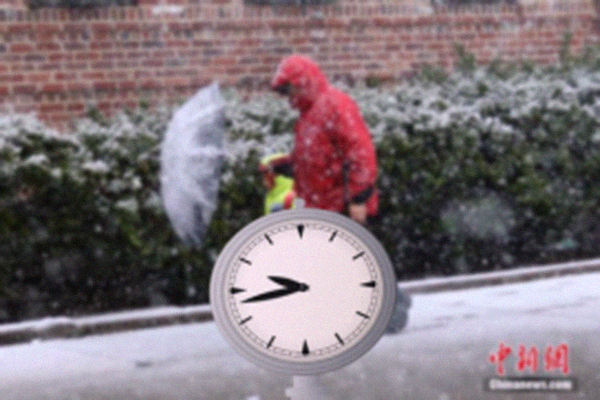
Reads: 9.43
